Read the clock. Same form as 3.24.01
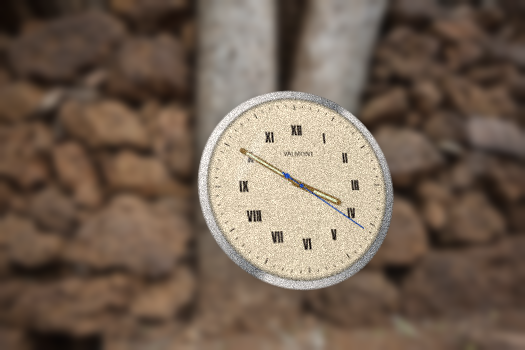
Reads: 3.50.21
